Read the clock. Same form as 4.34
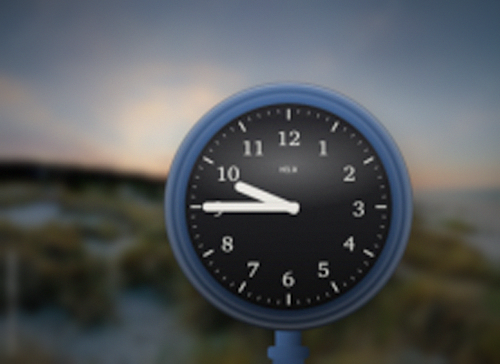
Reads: 9.45
